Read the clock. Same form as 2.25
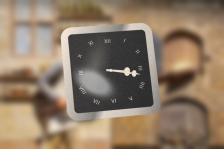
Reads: 3.17
